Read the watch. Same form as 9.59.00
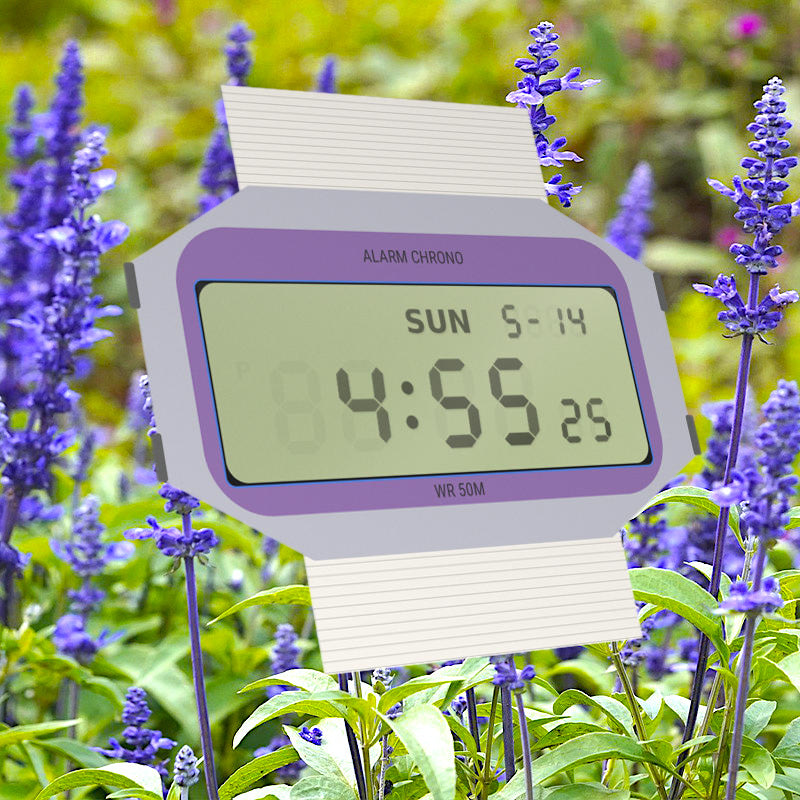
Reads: 4.55.25
